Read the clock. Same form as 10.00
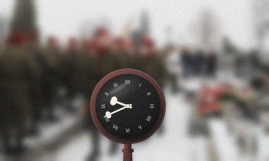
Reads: 9.41
